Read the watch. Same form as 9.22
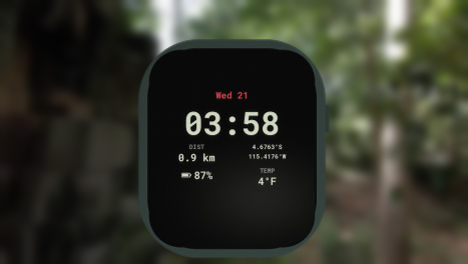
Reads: 3.58
